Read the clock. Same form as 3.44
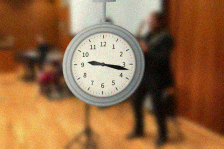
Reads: 9.17
